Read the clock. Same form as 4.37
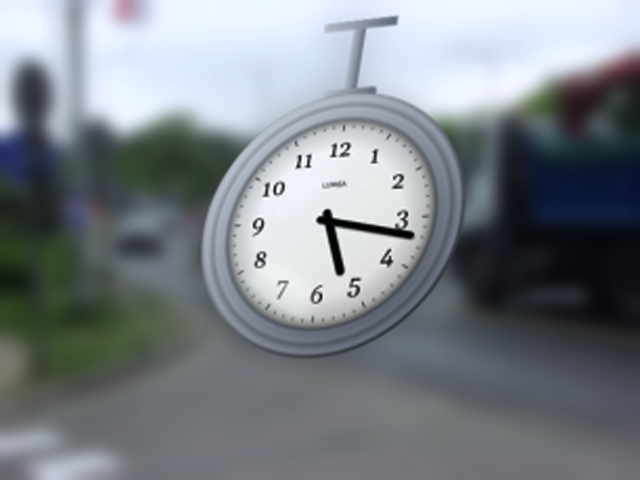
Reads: 5.17
